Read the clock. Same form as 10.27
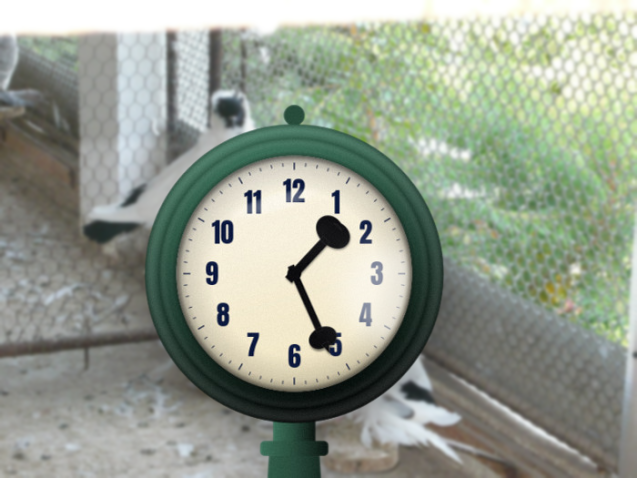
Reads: 1.26
